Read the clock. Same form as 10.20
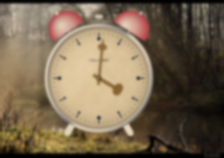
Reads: 4.01
